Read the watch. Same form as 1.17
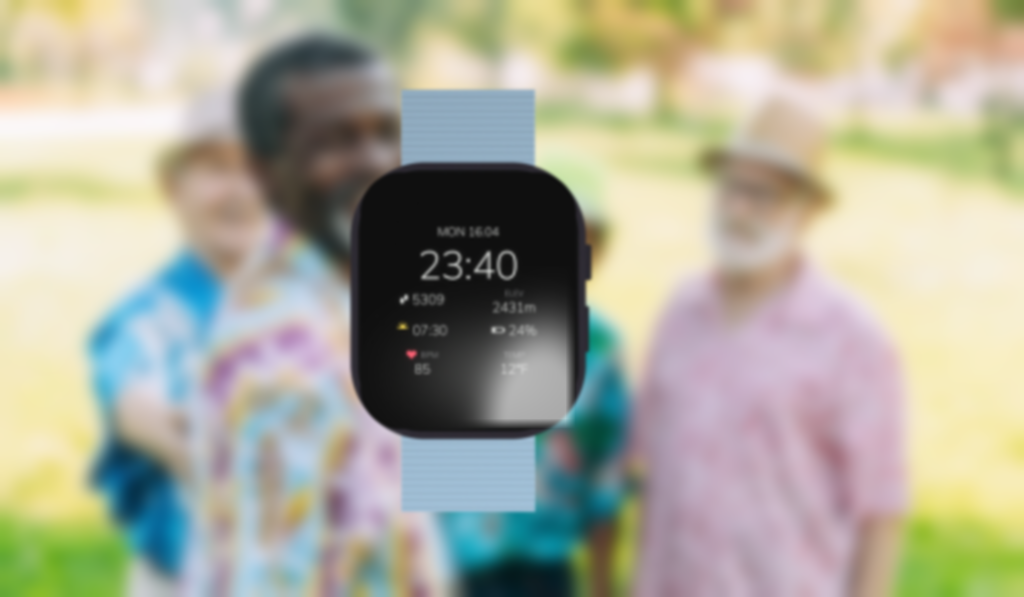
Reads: 23.40
